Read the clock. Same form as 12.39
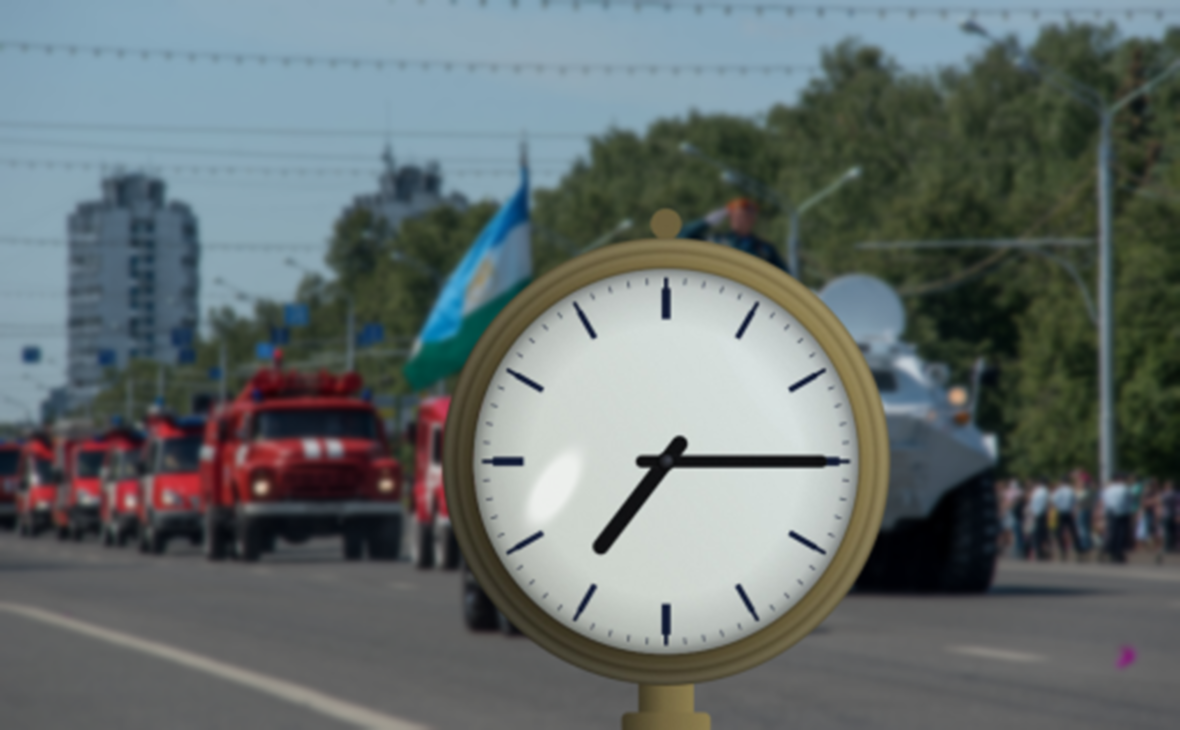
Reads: 7.15
